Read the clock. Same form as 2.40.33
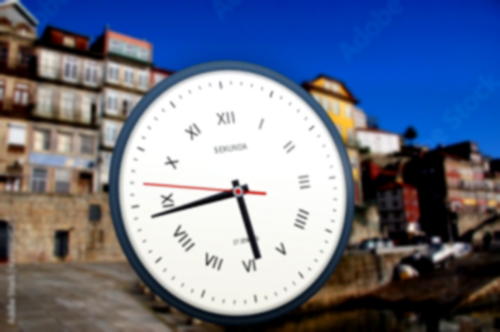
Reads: 5.43.47
